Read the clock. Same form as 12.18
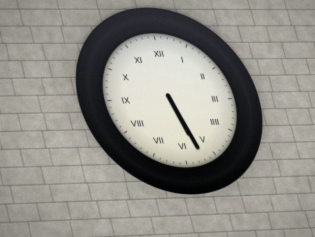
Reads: 5.27
